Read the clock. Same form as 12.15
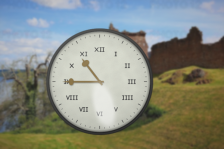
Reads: 10.45
